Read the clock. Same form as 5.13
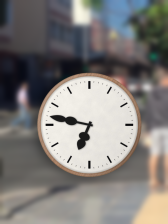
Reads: 6.47
